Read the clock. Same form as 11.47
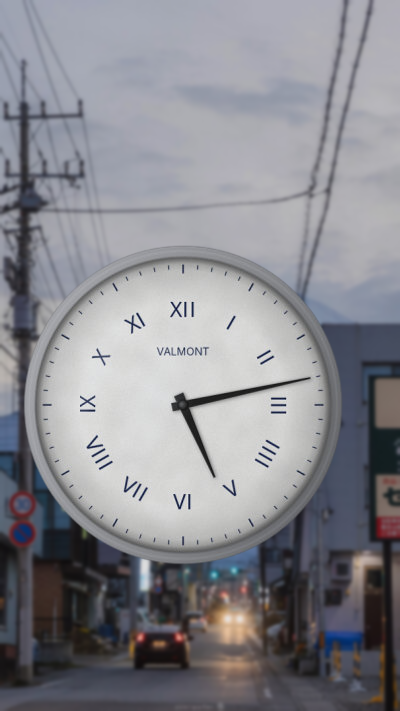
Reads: 5.13
